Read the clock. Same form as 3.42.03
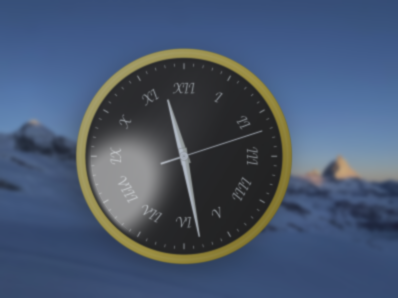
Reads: 11.28.12
